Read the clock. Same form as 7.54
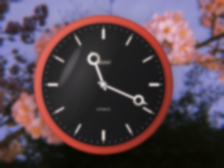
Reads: 11.19
